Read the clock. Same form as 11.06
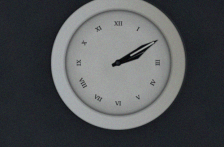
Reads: 2.10
